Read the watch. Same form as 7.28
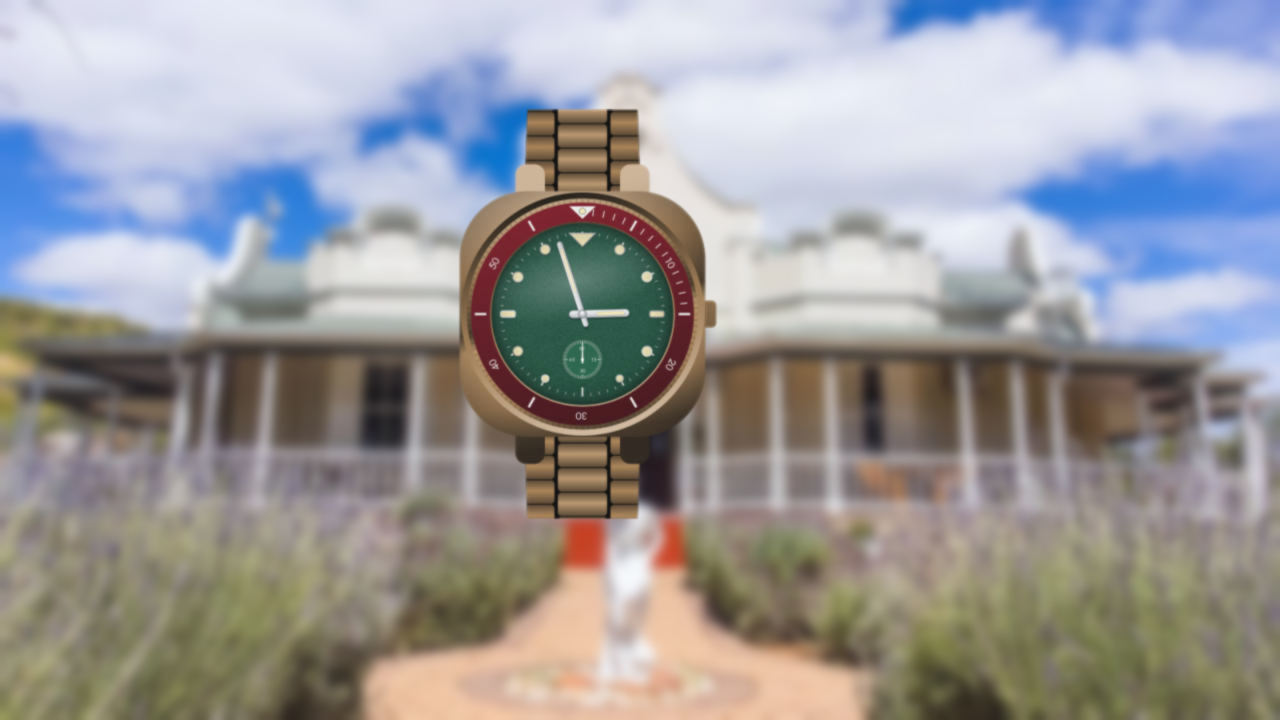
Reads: 2.57
